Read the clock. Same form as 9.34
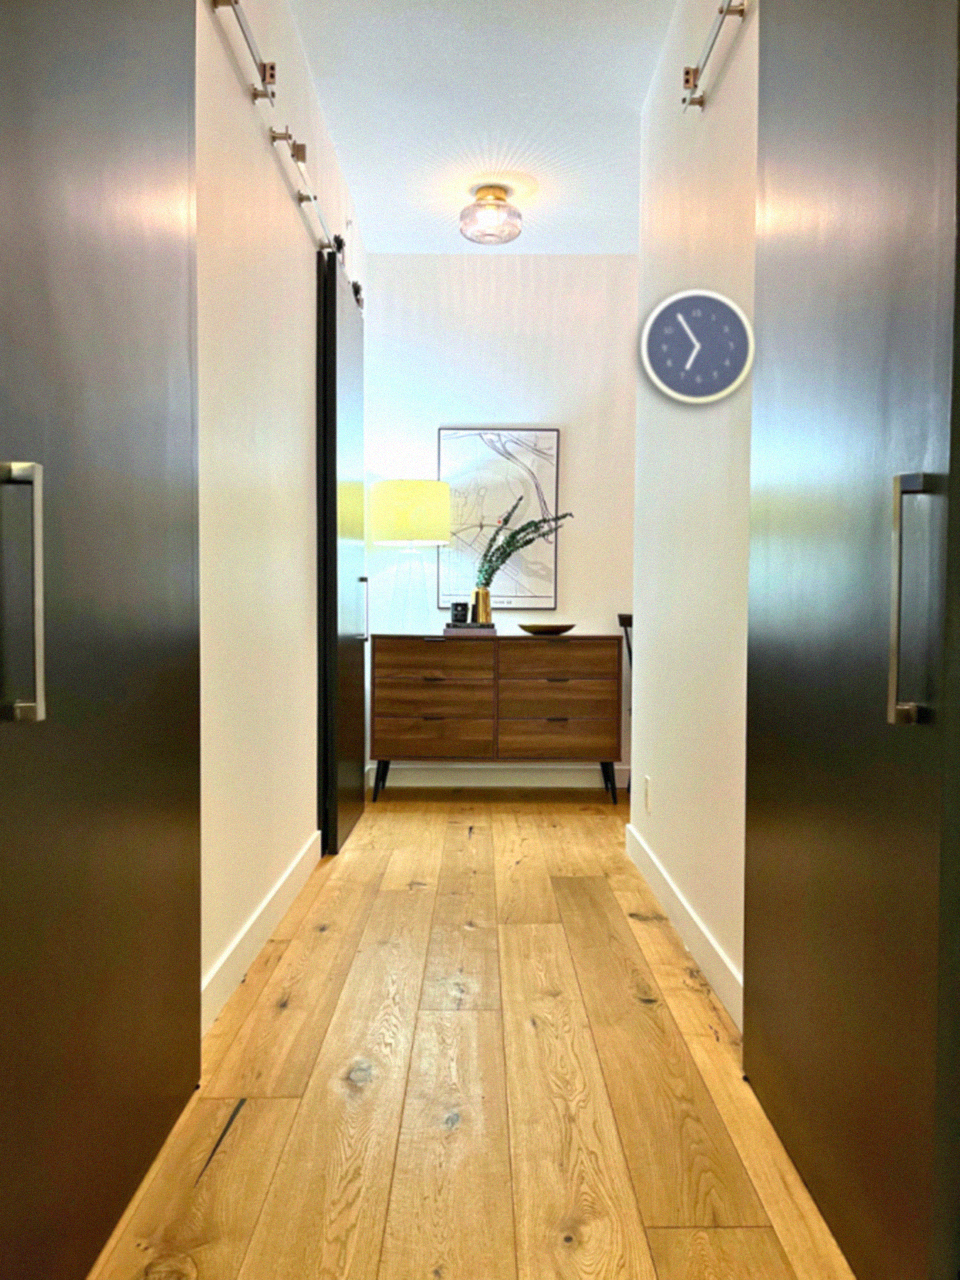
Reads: 6.55
